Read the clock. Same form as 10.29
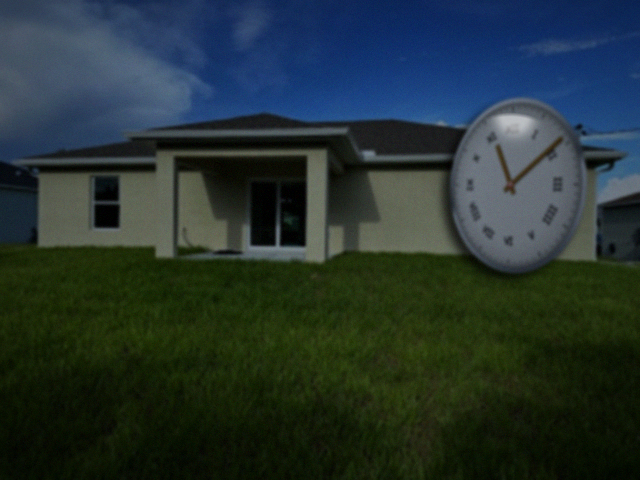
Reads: 11.09
